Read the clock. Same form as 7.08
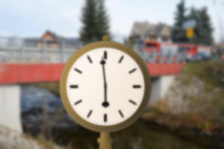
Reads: 5.59
